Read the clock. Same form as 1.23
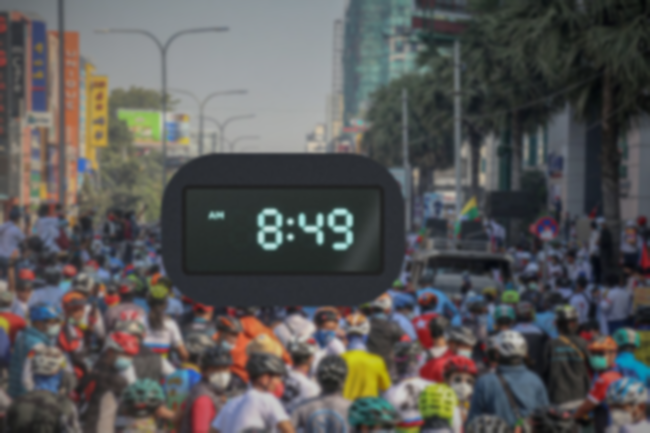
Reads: 8.49
